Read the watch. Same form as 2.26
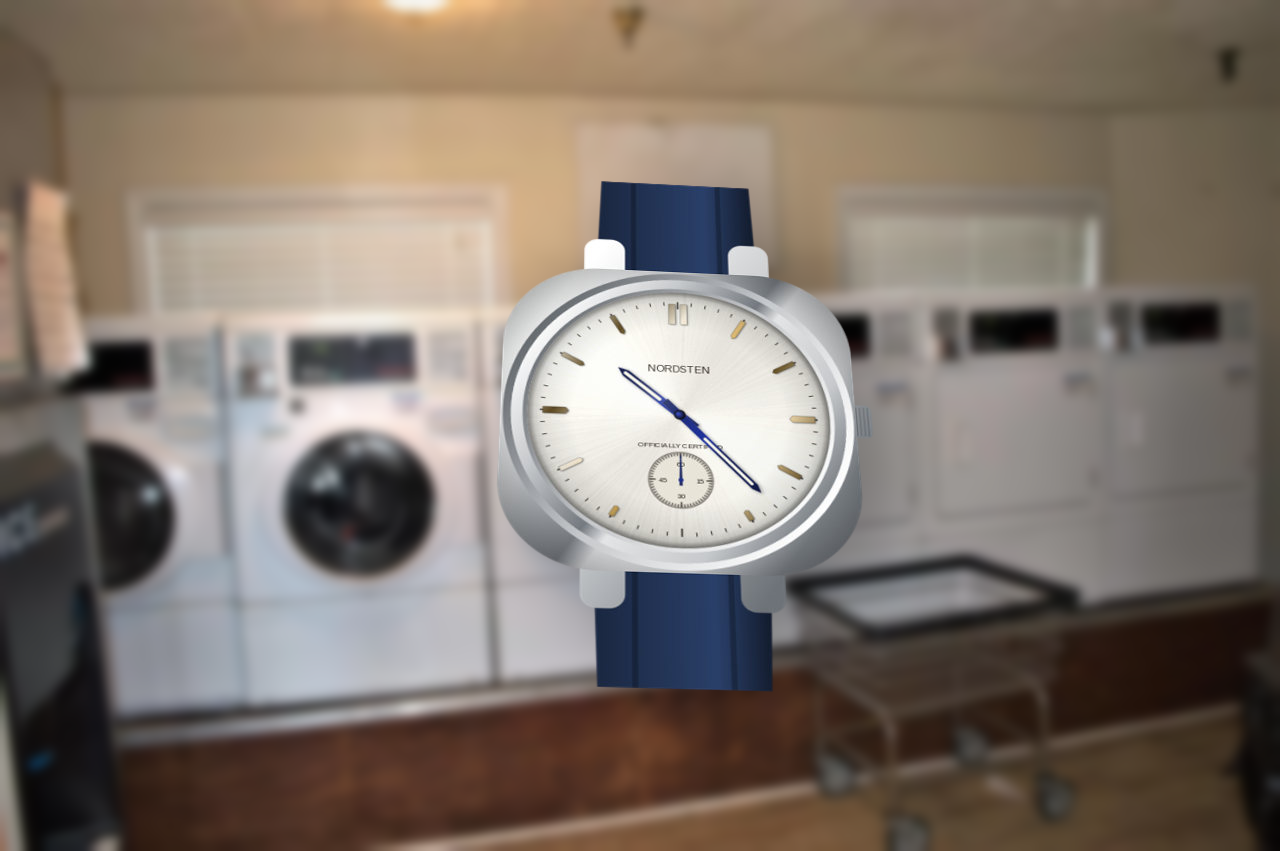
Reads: 10.23
